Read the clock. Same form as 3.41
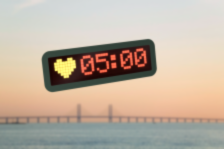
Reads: 5.00
